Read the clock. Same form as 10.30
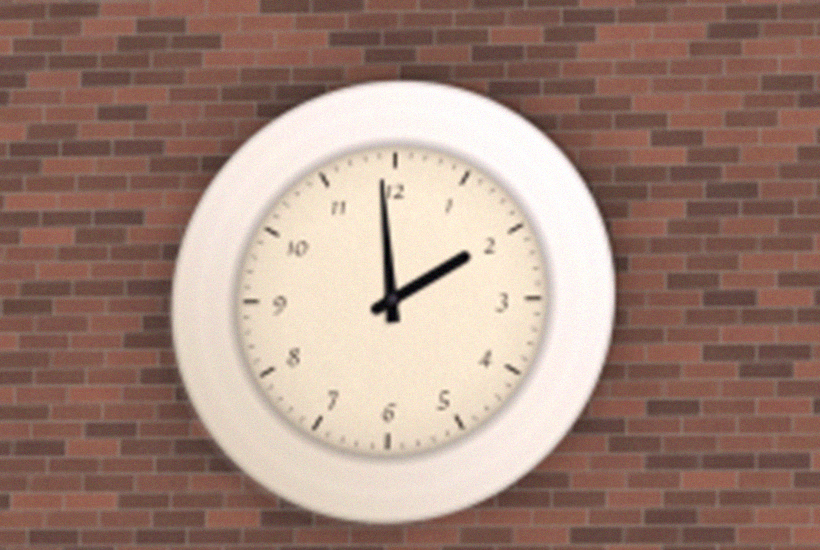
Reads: 1.59
